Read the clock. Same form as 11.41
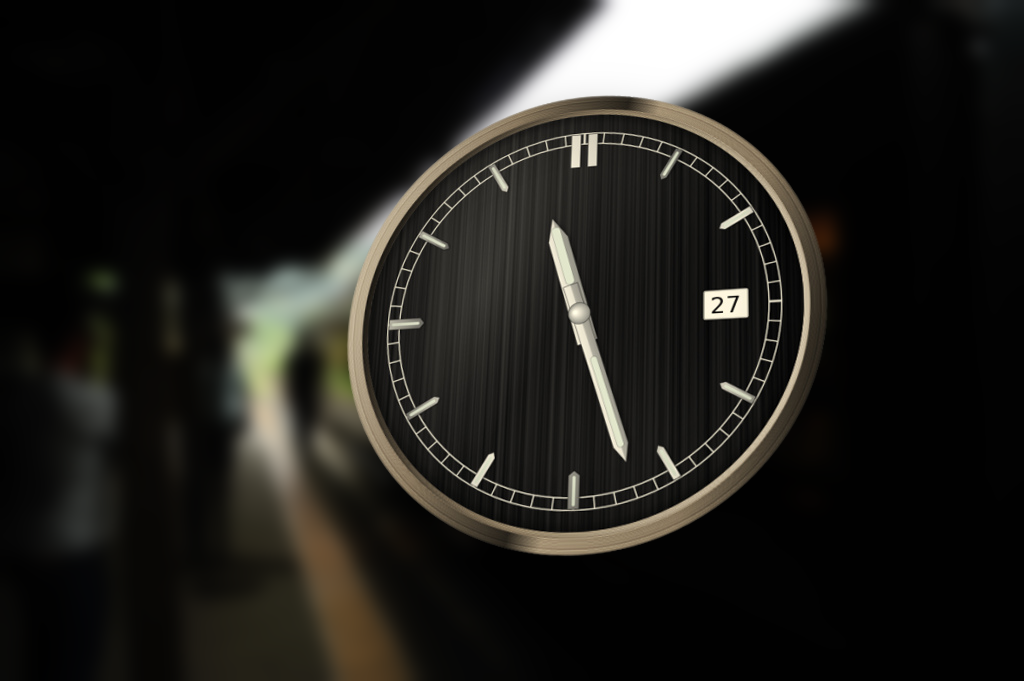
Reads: 11.27
